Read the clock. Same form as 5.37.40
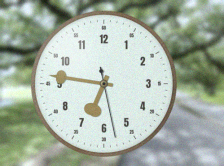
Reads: 6.46.28
